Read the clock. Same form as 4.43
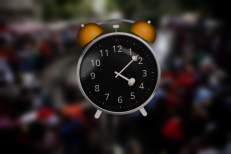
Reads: 4.08
